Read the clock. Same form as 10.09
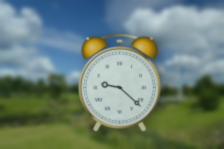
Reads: 9.22
